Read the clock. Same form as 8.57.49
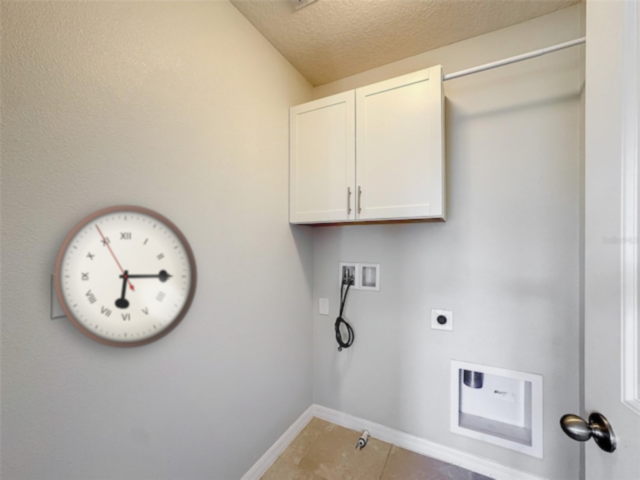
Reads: 6.14.55
